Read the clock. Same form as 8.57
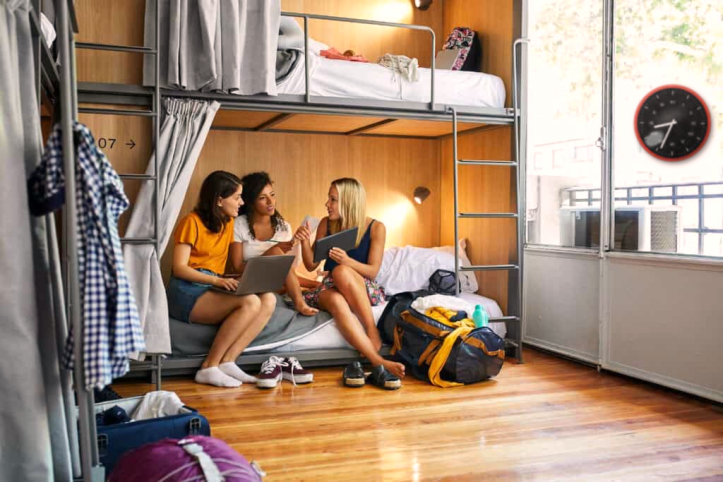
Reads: 8.34
